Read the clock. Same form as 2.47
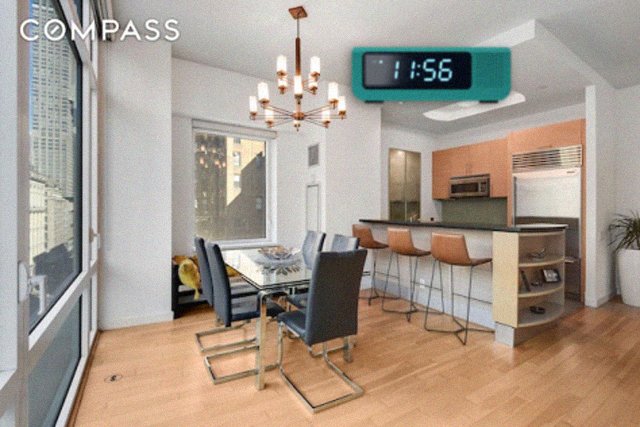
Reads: 11.56
